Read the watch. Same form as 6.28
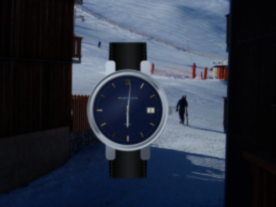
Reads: 6.01
